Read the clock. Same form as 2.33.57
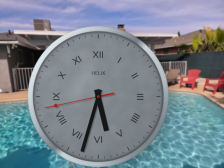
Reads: 5.32.43
